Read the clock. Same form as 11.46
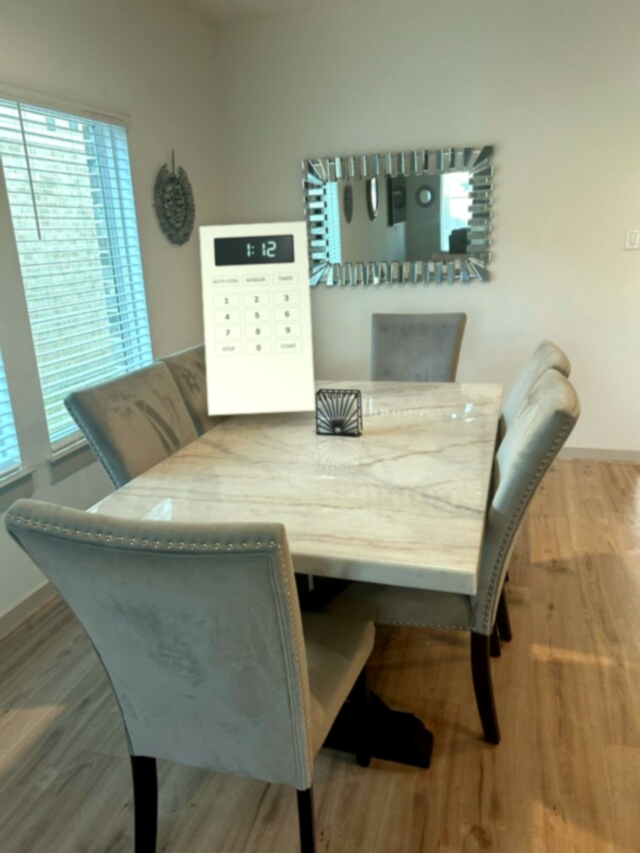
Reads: 1.12
